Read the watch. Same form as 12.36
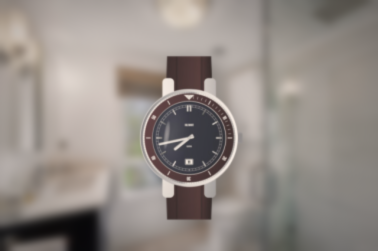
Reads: 7.43
